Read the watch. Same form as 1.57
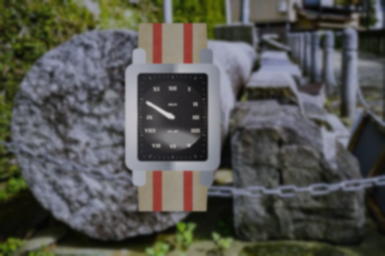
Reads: 9.50
